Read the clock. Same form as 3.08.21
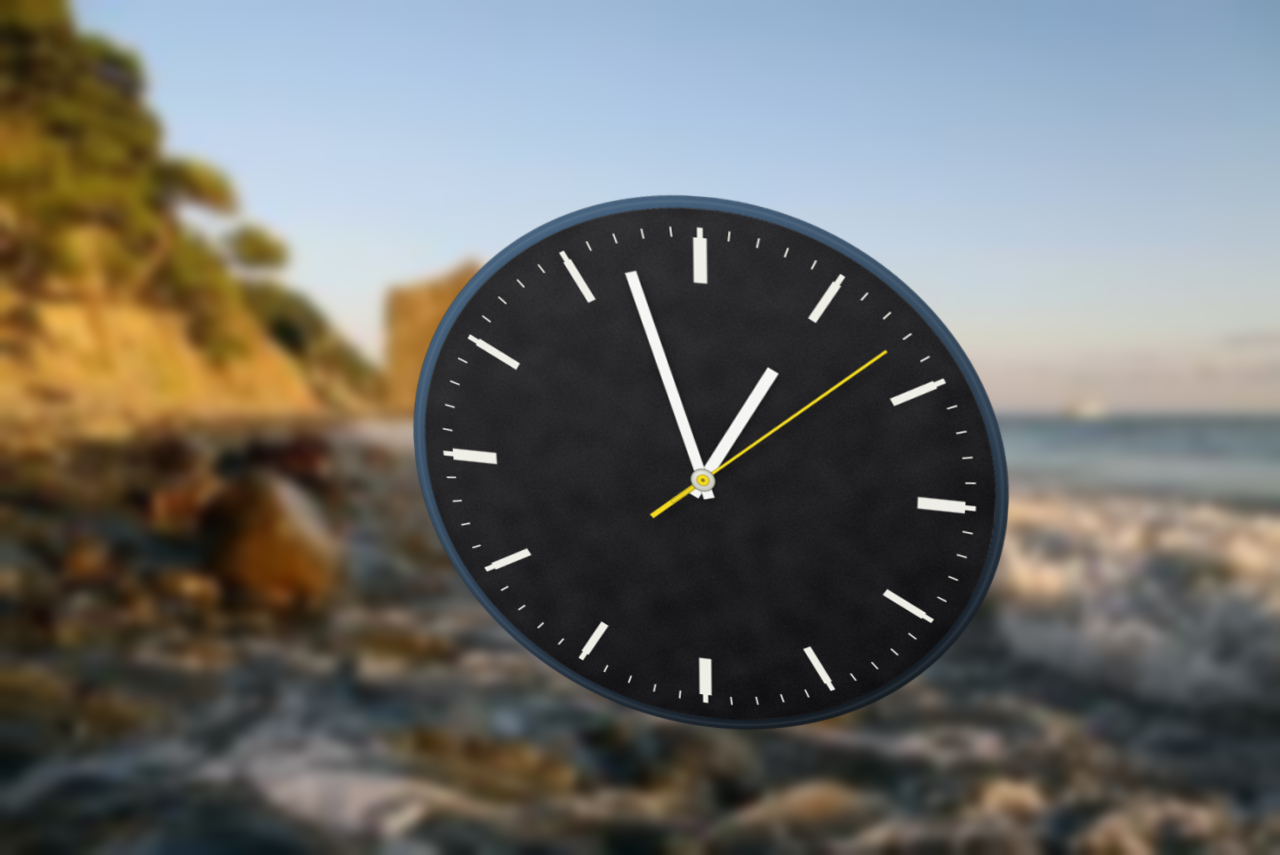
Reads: 12.57.08
